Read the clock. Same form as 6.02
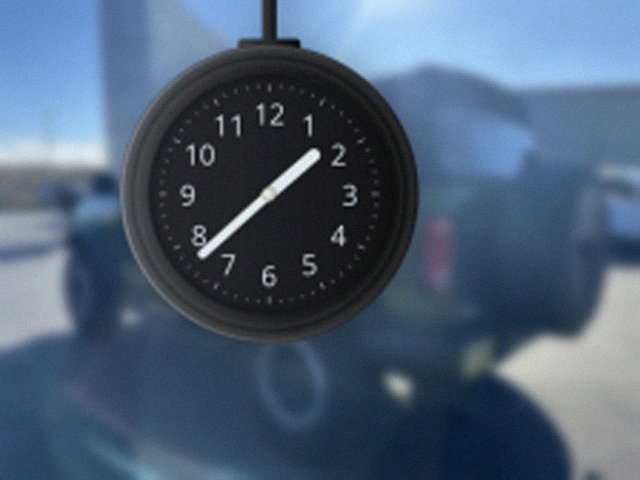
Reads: 1.38
